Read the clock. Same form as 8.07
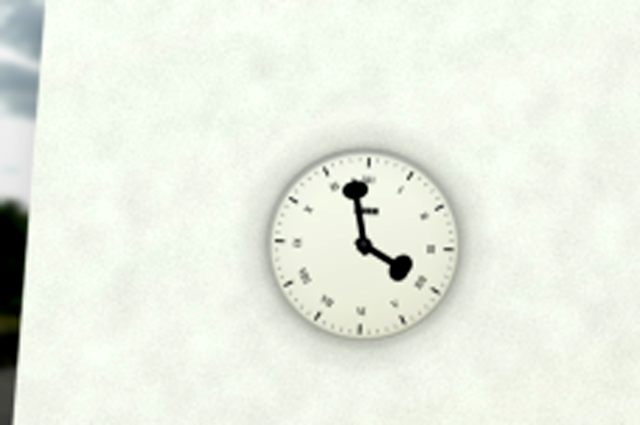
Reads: 3.58
